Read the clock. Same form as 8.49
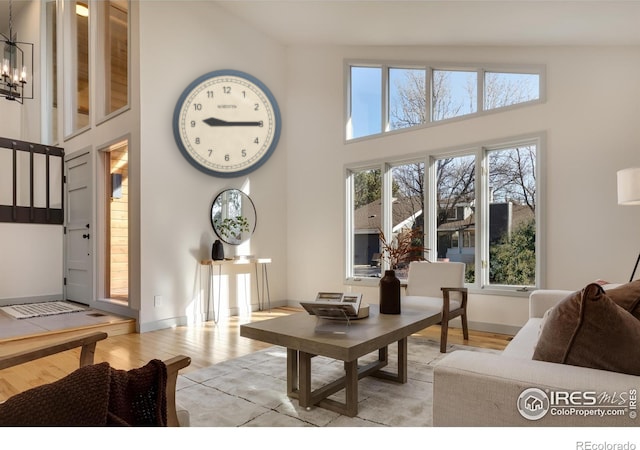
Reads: 9.15
